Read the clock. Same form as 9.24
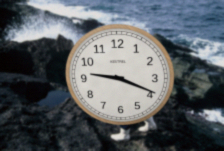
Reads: 9.19
